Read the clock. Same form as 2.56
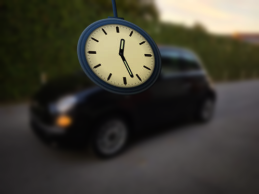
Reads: 12.27
